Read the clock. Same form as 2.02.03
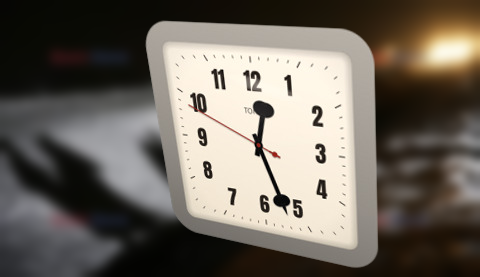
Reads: 12.26.49
